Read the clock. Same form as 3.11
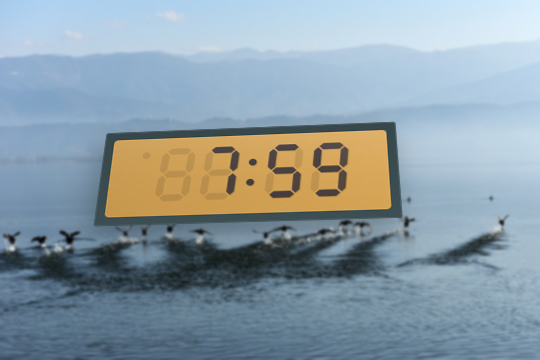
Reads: 7.59
